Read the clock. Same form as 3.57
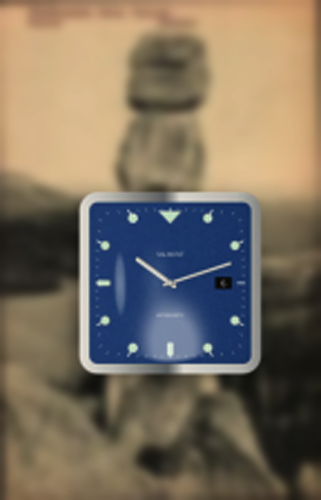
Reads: 10.12
